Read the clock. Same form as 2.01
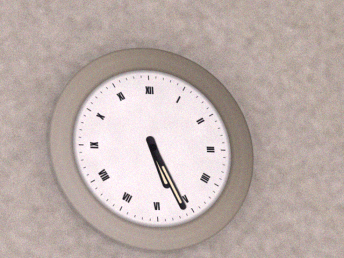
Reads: 5.26
